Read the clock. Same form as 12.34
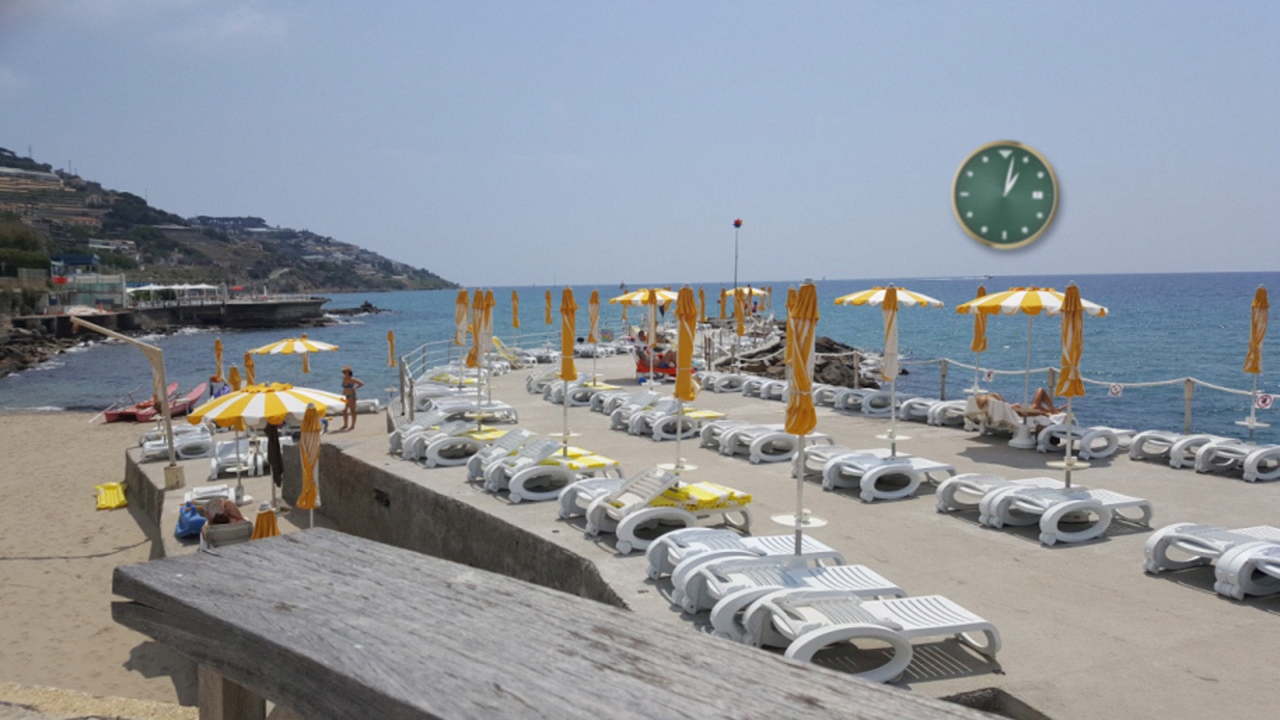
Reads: 1.02
